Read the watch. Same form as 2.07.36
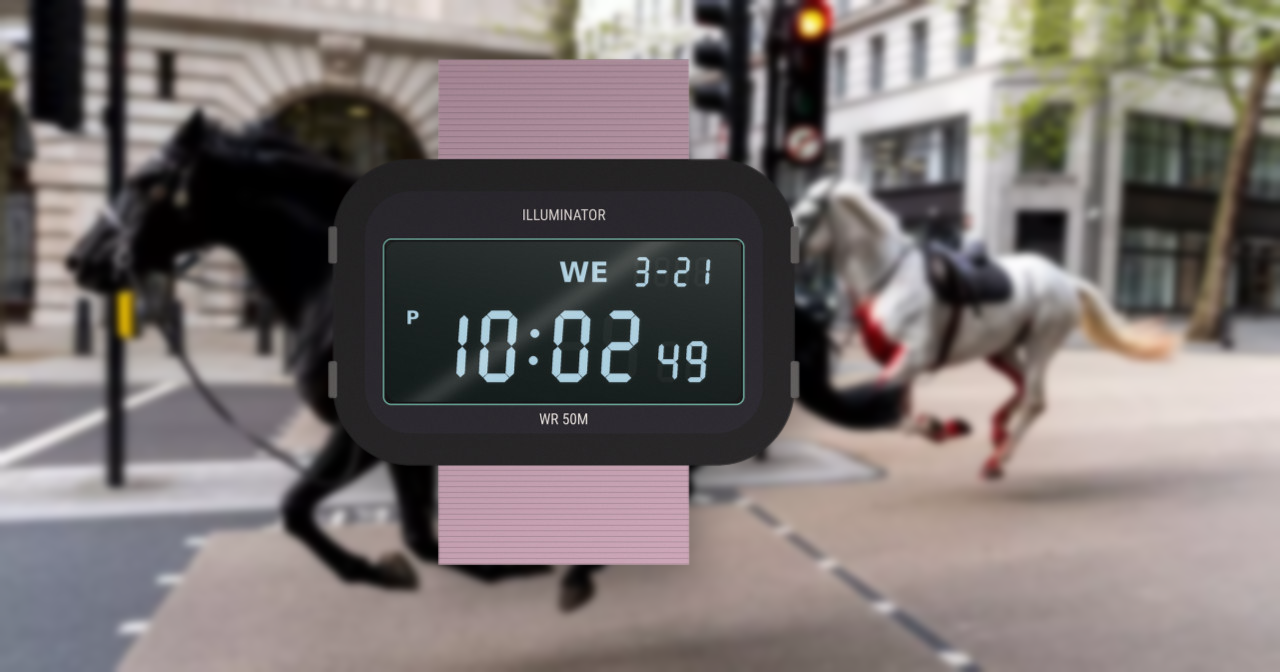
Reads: 10.02.49
